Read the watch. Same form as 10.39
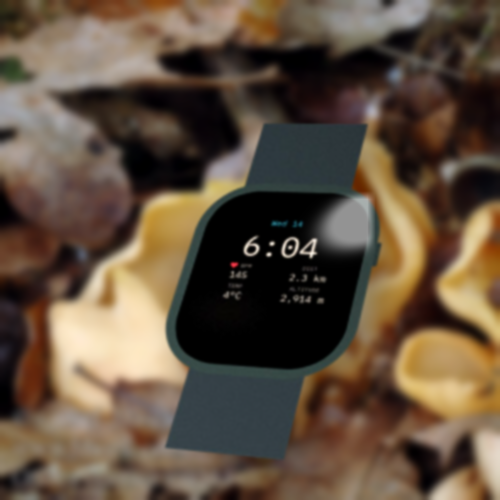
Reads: 6.04
